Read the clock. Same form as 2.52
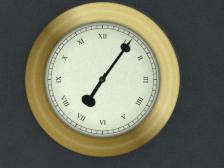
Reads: 7.06
